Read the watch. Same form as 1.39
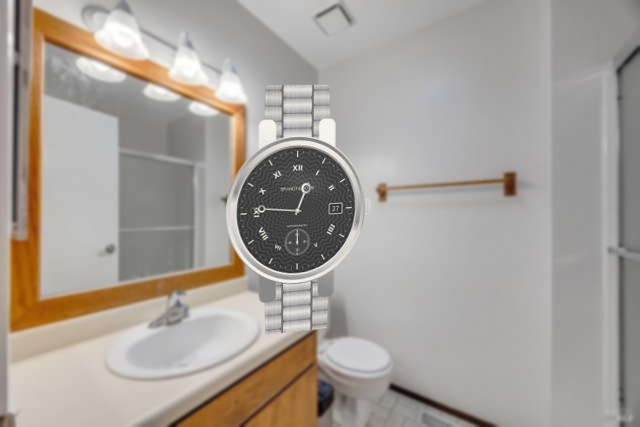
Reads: 12.46
